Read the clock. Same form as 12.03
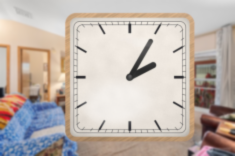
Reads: 2.05
